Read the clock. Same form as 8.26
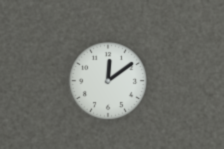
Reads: 12.09
